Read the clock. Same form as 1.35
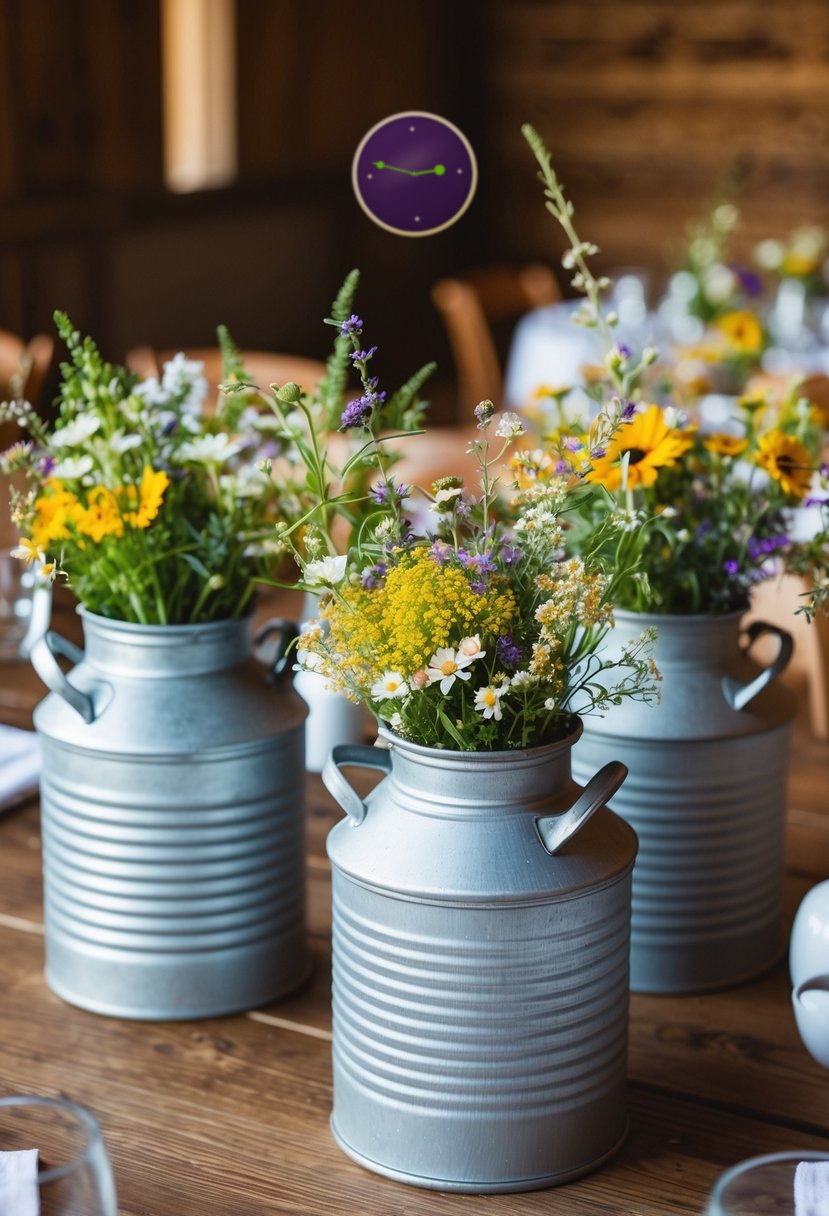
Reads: 2.48
